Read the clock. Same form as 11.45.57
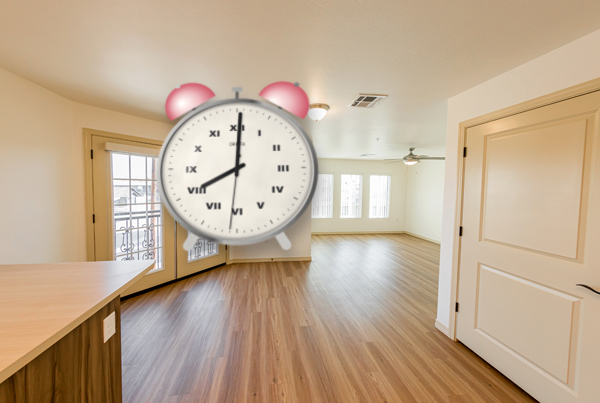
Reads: 8.00.31
